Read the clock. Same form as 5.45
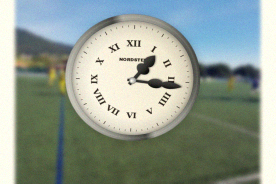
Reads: 1.16
